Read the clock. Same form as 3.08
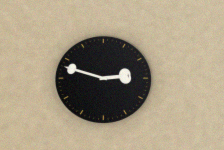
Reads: 2.48
